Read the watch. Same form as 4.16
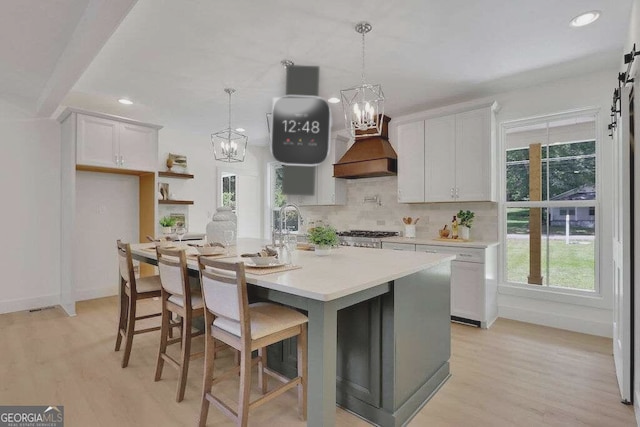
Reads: 12.48
